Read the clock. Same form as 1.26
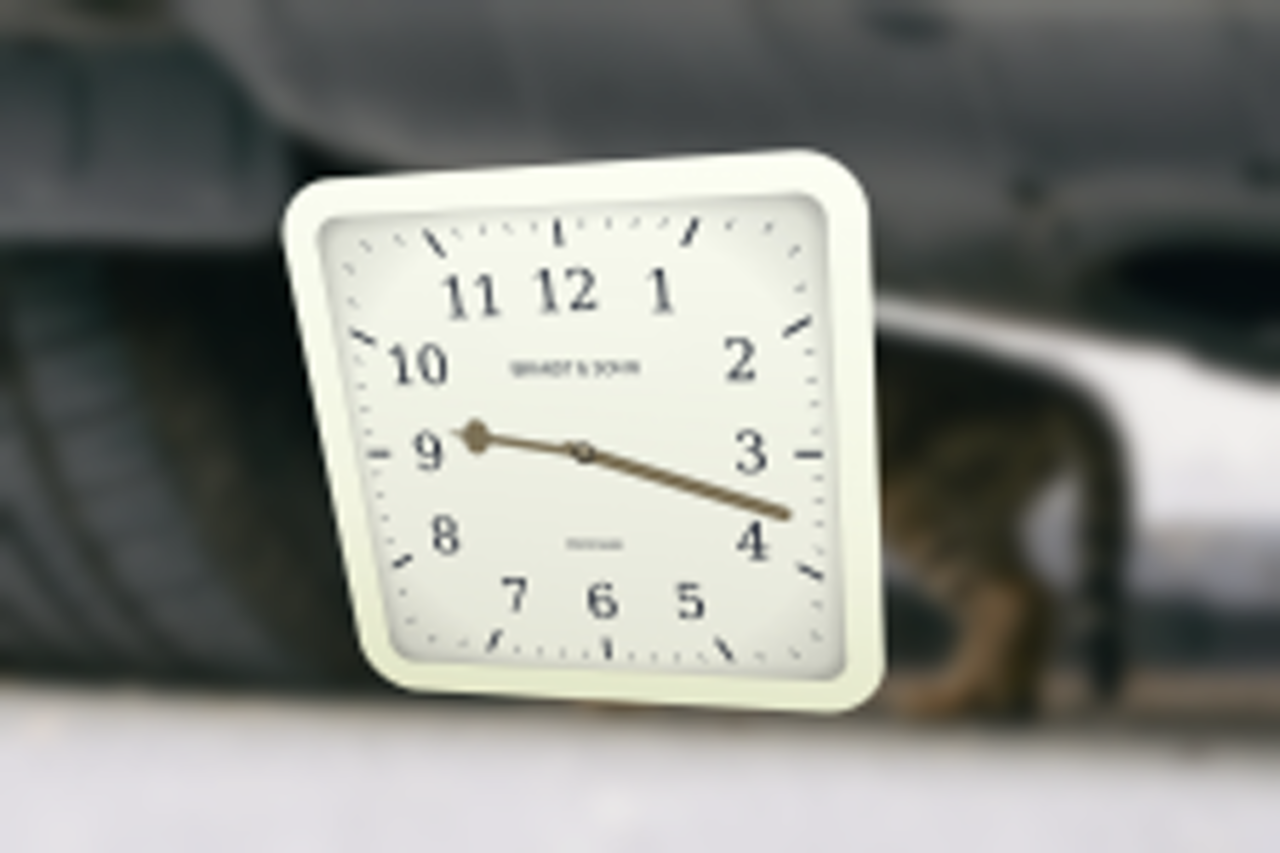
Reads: 9.18
